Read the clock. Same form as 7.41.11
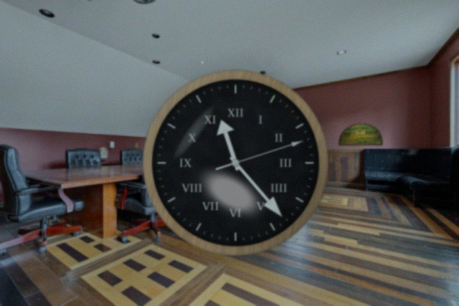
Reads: 11.23.12
